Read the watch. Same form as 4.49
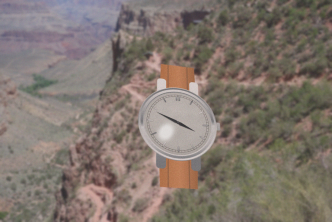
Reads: 3.49
